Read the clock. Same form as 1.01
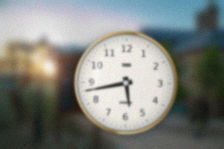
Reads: 5.43
